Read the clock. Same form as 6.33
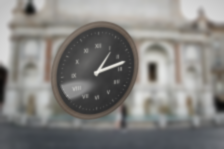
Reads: 1.13
